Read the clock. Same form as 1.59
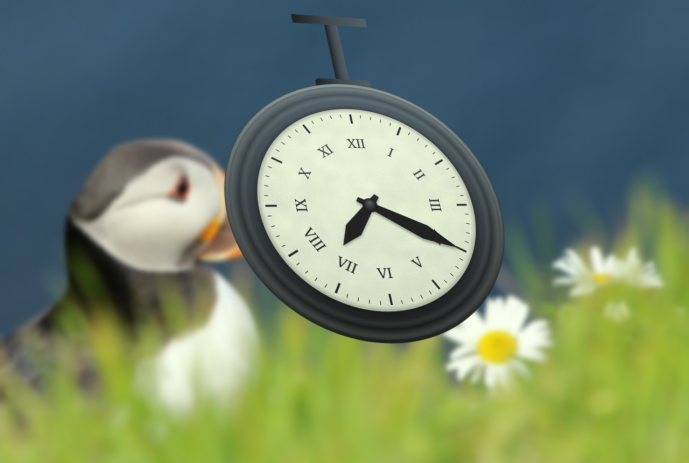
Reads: 7.20
